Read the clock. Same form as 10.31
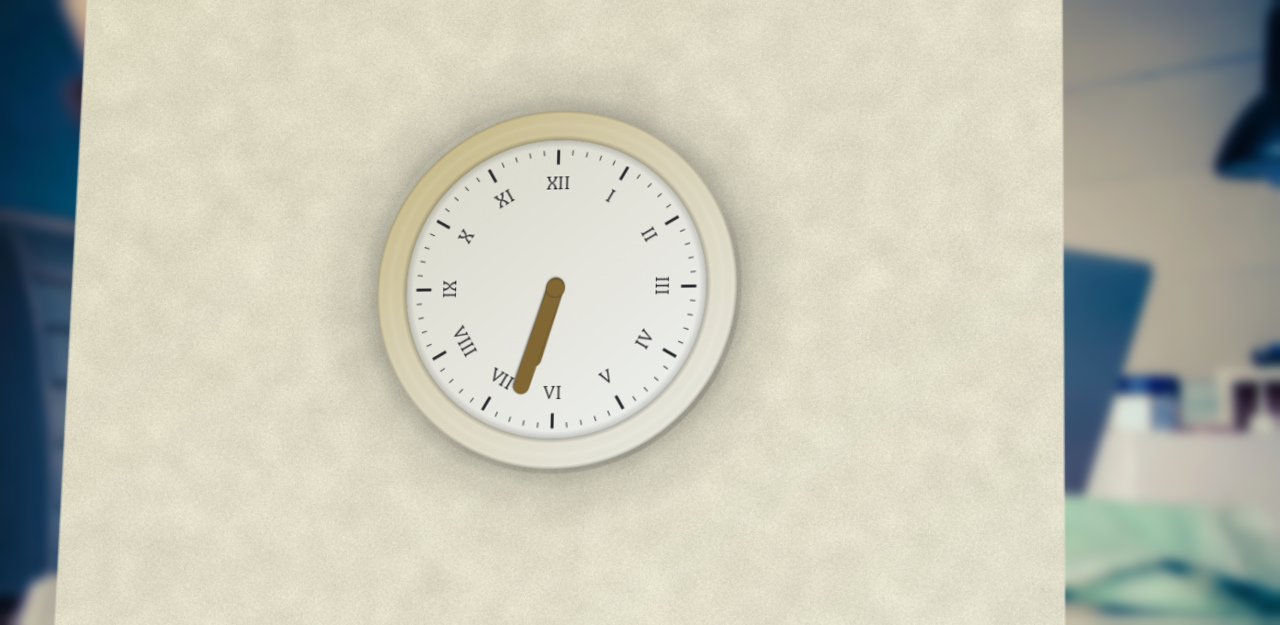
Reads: 6.33
